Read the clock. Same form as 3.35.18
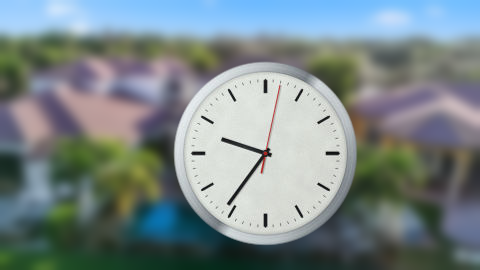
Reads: 9.36.02
